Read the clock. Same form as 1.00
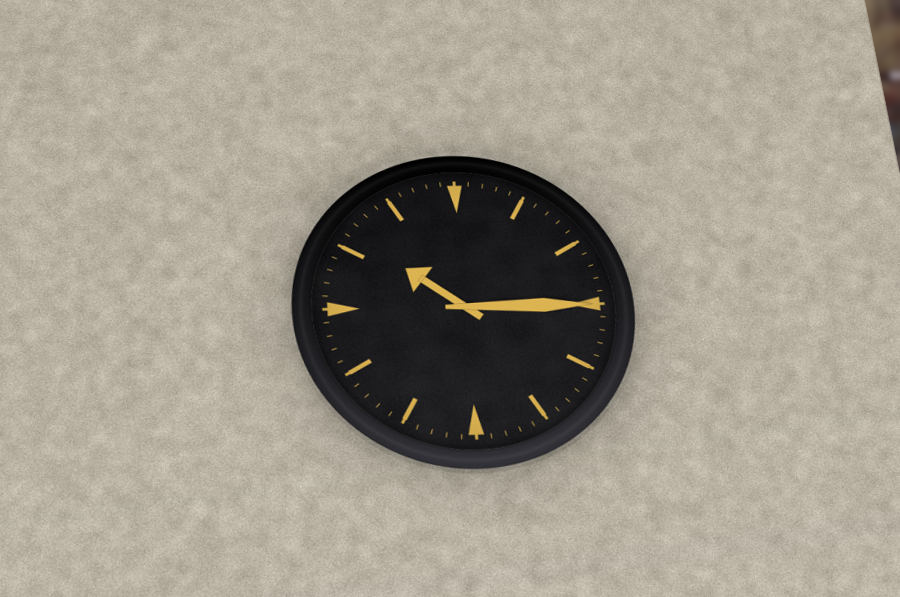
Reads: 10.15
